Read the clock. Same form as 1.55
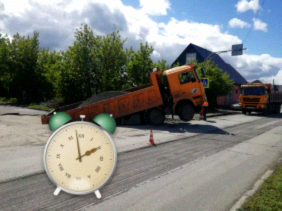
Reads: 1.58
